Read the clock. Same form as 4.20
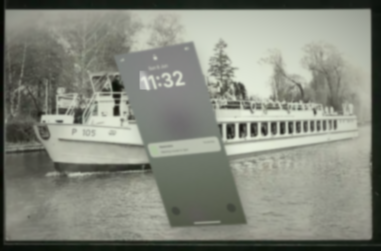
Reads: 11.32
